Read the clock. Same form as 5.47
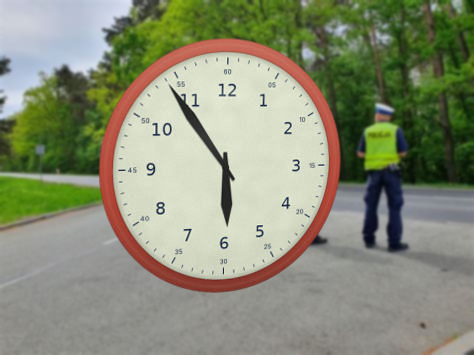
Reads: 5.54
